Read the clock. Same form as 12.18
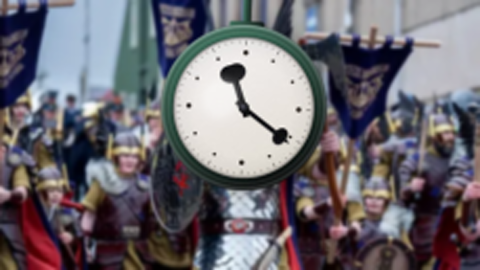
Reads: 11.21
